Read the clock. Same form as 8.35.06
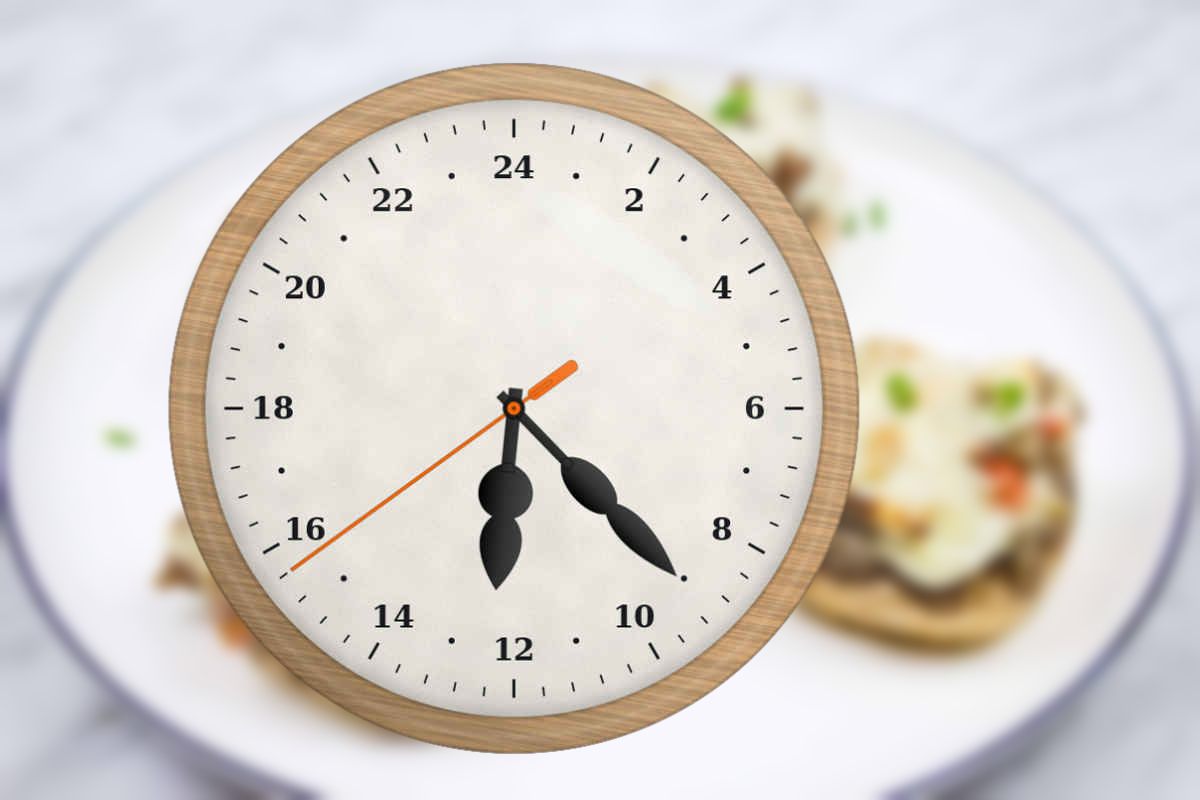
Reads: 12.22.39
